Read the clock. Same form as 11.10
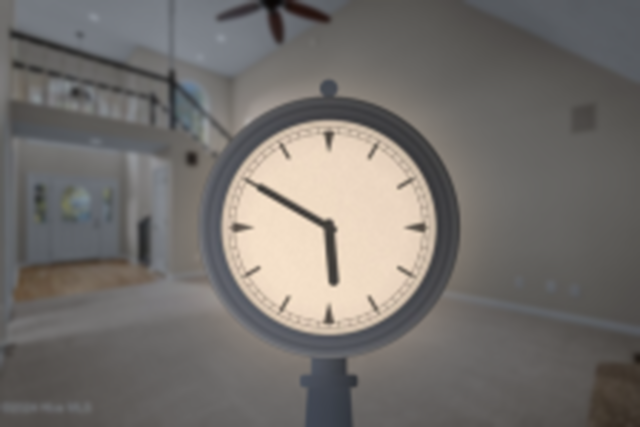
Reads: 5.50
